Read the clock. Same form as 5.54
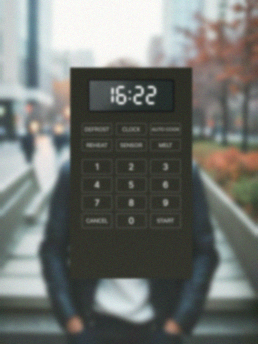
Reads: 16.22
